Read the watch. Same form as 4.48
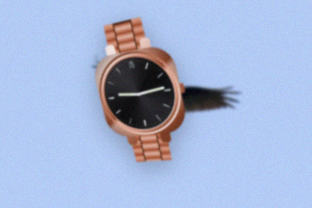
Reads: 9.14
